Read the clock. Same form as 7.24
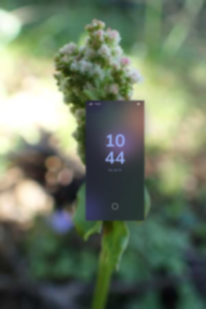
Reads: 10.44
